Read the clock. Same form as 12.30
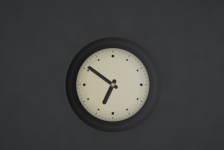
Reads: 6.51
